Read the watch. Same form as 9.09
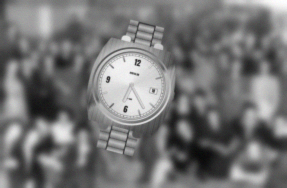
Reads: 6.23
